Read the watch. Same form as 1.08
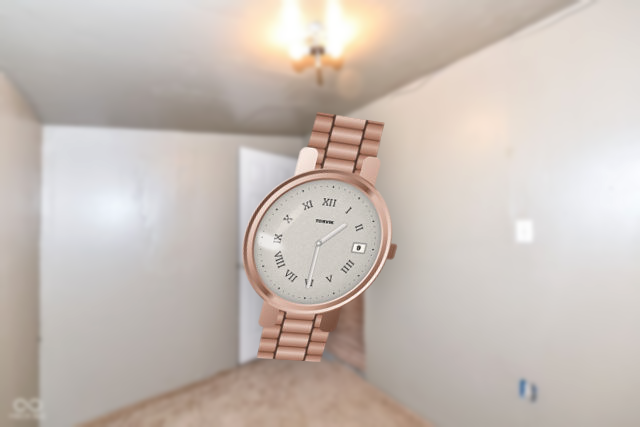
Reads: 1.30
